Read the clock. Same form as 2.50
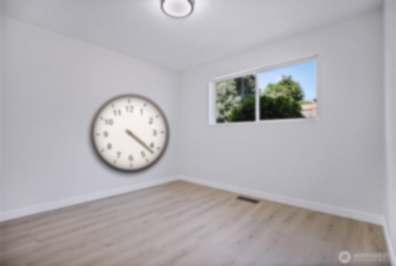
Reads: 4.22
